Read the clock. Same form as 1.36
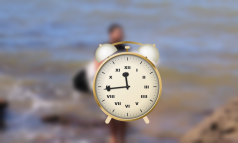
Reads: 11.44
